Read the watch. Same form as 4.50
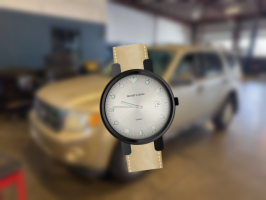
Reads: 9.46
